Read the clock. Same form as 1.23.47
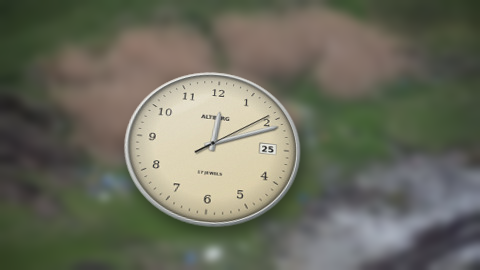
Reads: 12.11.09
